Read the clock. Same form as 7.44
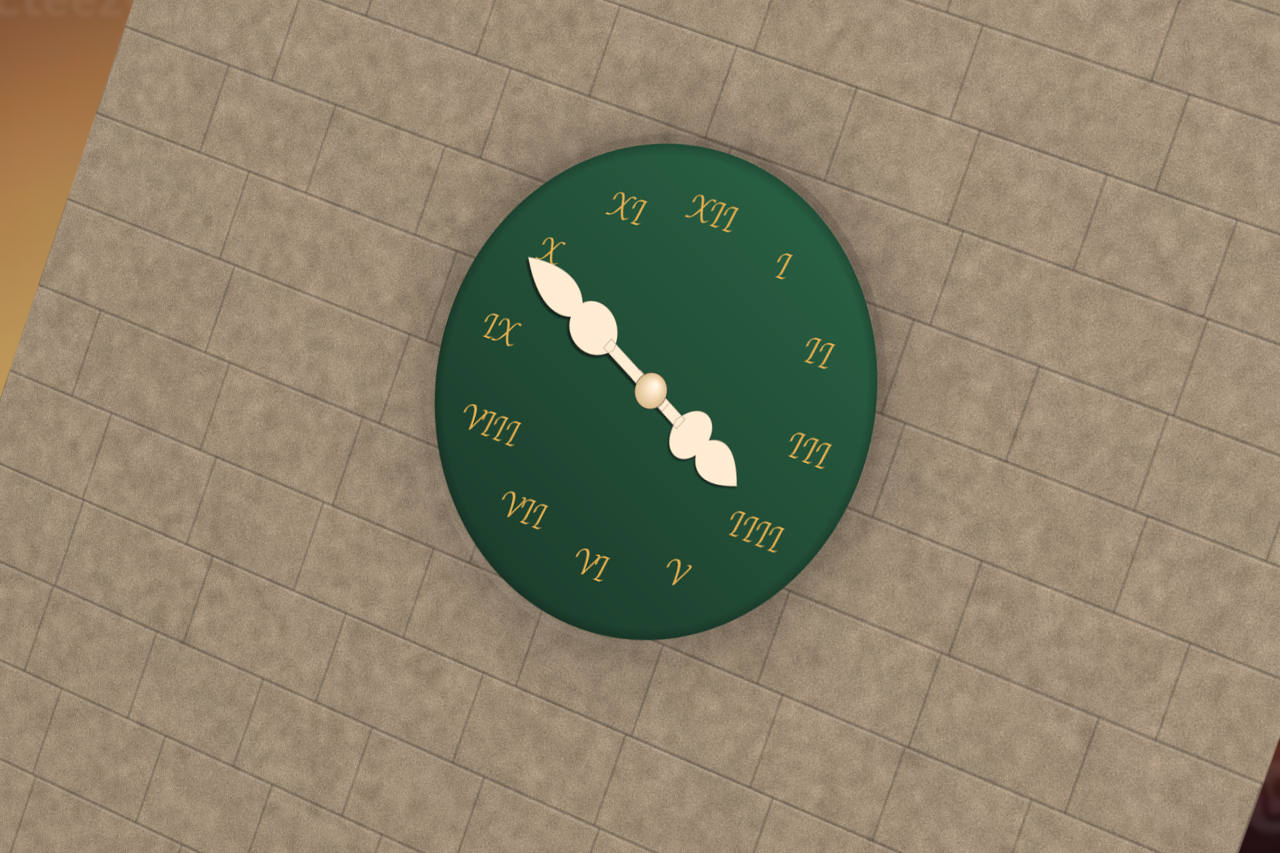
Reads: 3.49
